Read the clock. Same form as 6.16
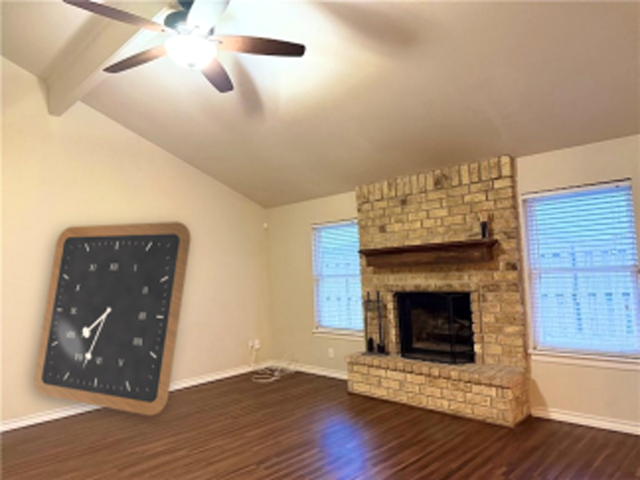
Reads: 7.33
